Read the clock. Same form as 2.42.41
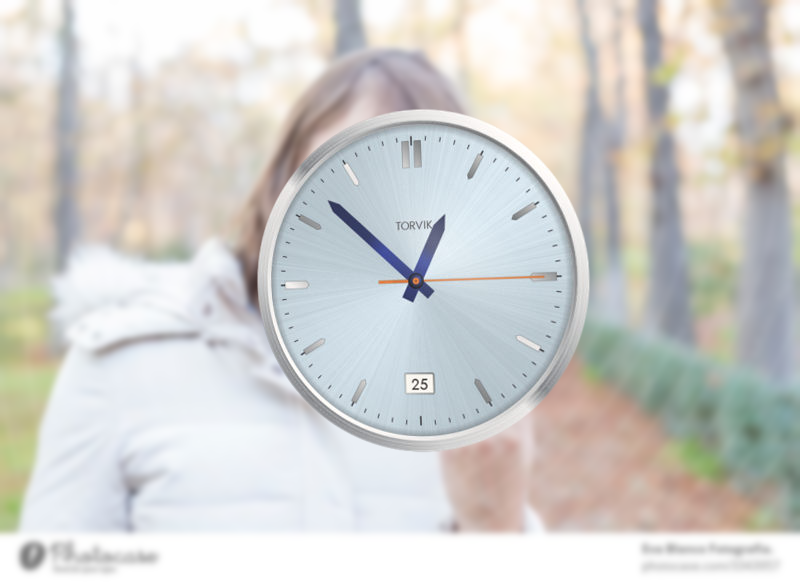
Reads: 12.52.15
